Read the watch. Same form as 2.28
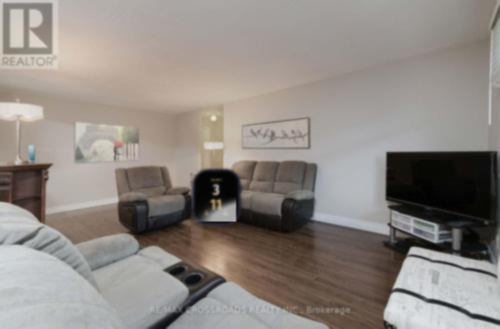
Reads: 3.11
